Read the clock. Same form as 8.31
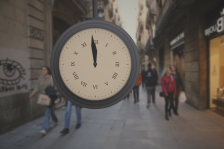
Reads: 11.59
